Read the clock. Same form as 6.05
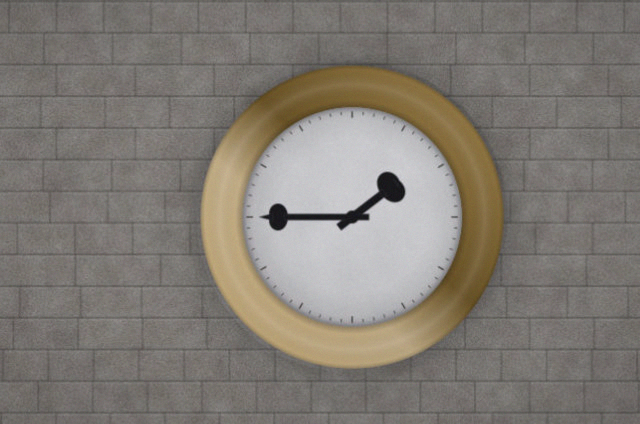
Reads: 1.45
